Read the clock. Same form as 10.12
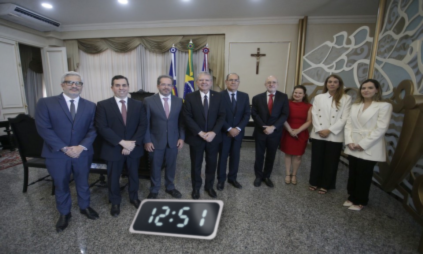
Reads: 12.51
